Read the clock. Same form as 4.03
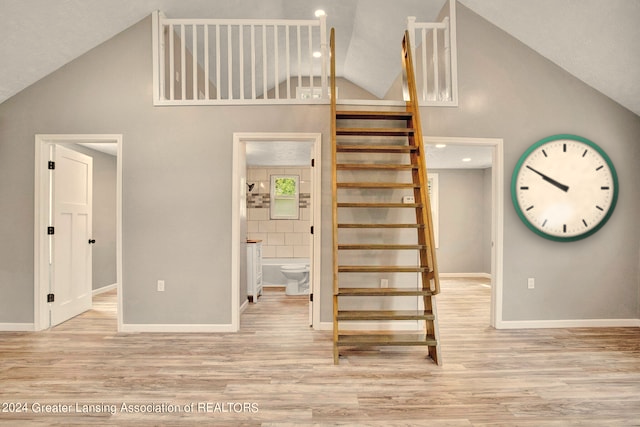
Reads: 9.50
